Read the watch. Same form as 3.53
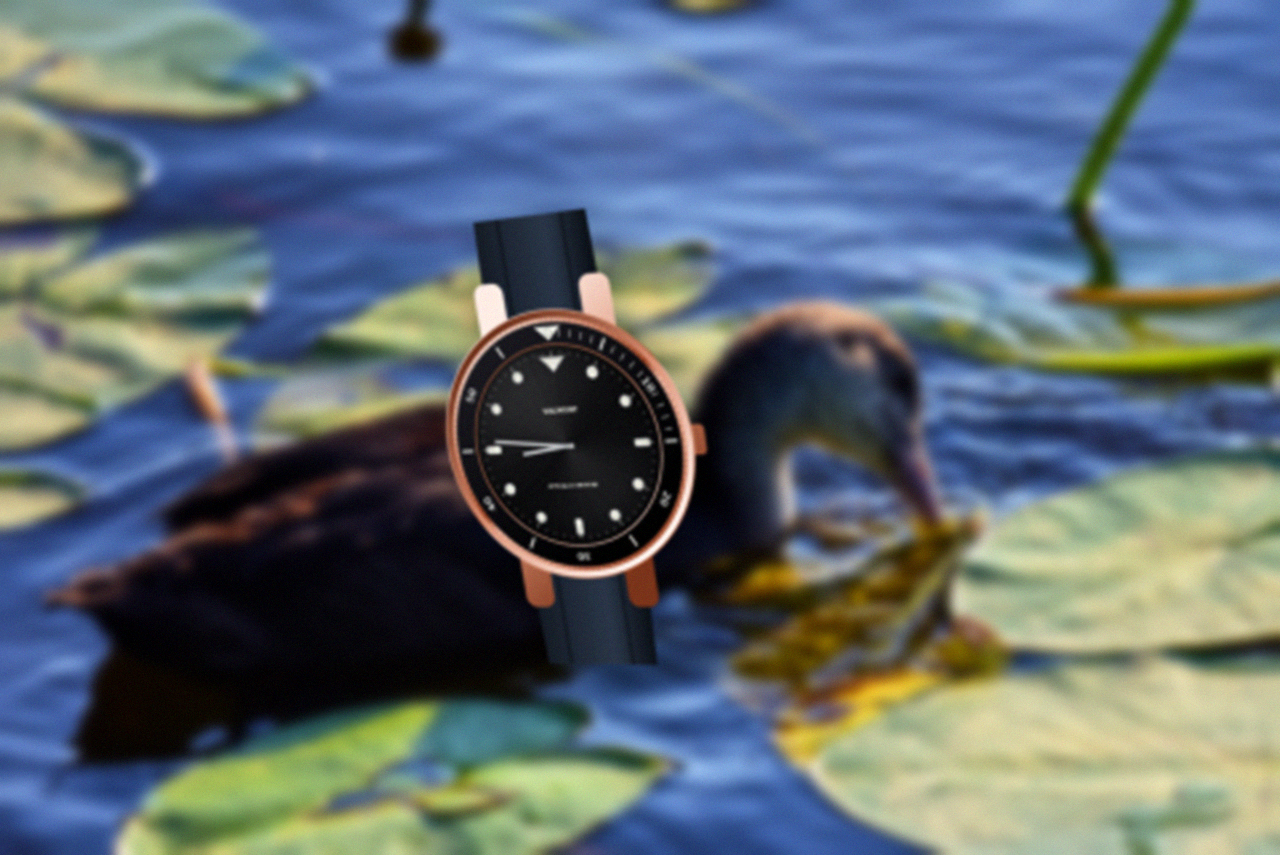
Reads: 8.46
